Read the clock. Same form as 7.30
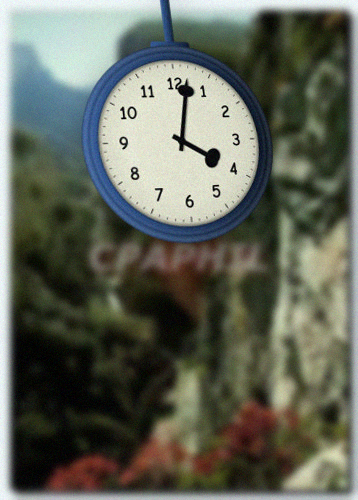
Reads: 4.02
